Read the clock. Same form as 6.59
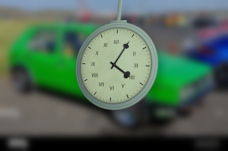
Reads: 4.05
